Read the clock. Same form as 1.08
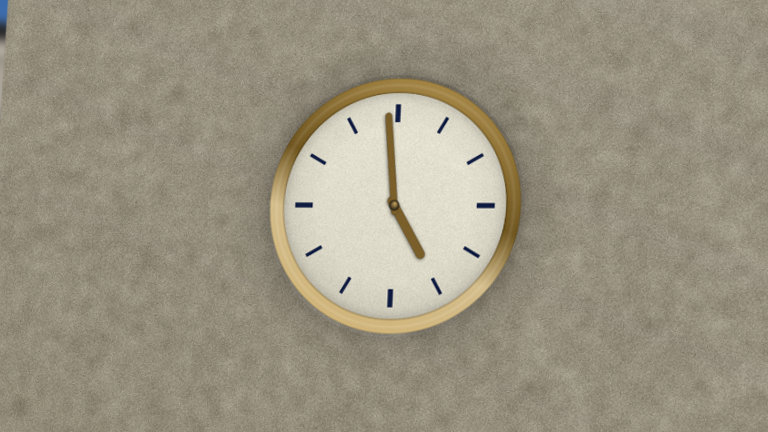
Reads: 4.59
